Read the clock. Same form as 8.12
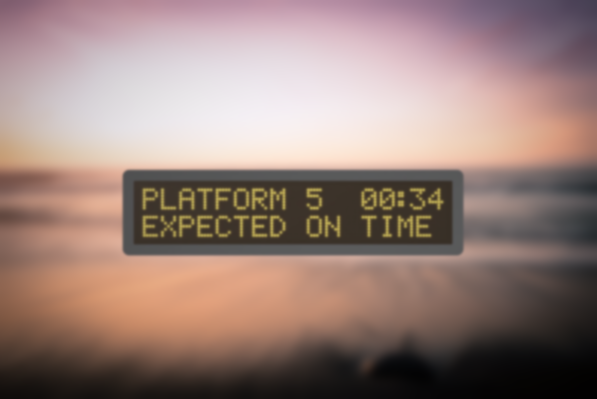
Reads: 0.34
